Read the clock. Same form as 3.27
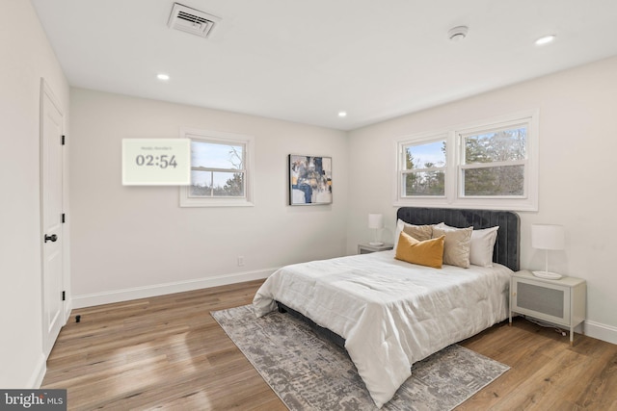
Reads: 2.54
